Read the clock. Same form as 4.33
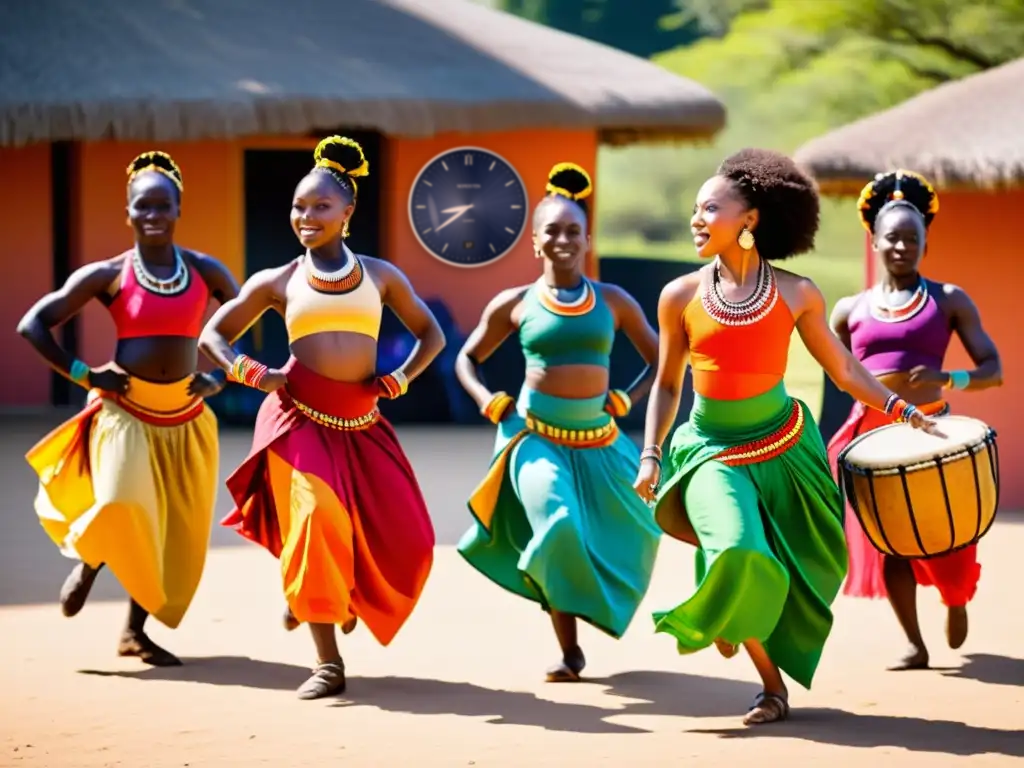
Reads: 8.39
